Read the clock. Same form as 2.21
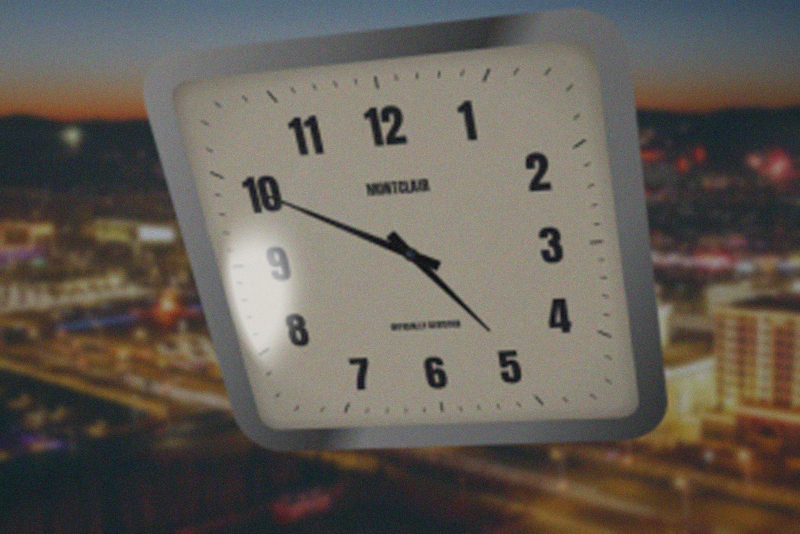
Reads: 4.50
